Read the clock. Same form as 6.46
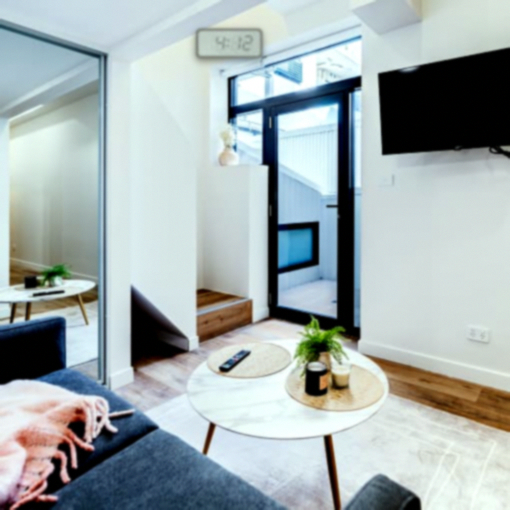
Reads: 4.12
